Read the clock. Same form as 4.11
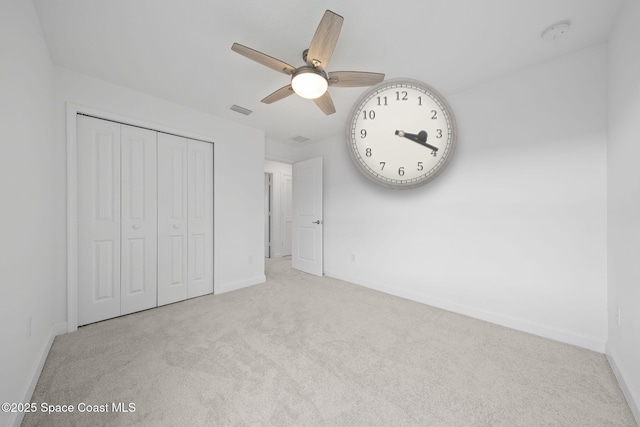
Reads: 3.19
